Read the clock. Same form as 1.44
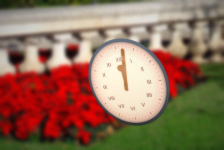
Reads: 12.02
